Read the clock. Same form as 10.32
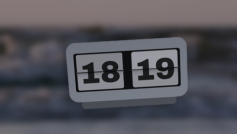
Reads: 18.19
